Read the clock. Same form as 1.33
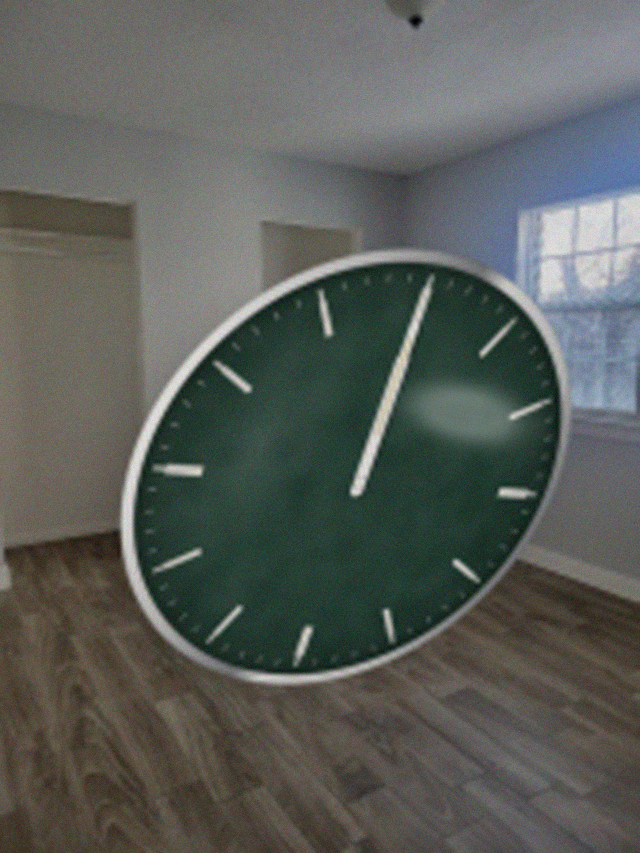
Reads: 12.00
